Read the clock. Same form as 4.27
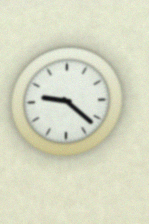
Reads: 9.22
